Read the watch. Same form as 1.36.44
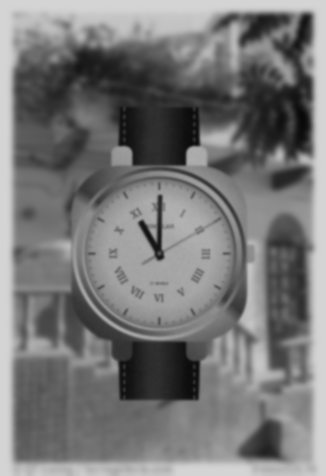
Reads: 11.00.10
